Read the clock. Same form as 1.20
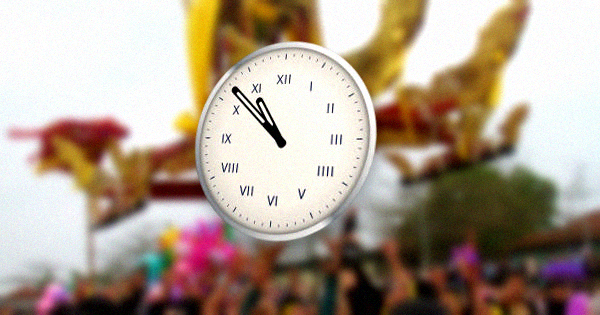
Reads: 10.52
